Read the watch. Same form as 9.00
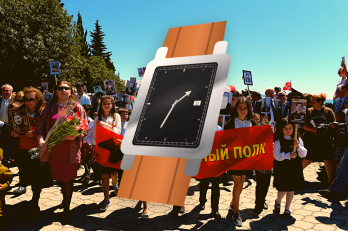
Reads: 1.33
